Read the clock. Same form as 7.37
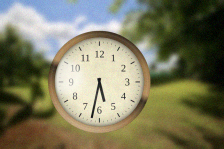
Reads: 5.32
